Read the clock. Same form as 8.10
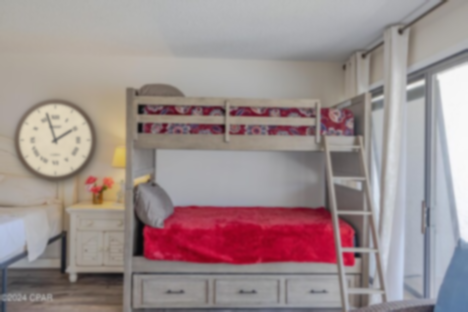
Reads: 1.57
